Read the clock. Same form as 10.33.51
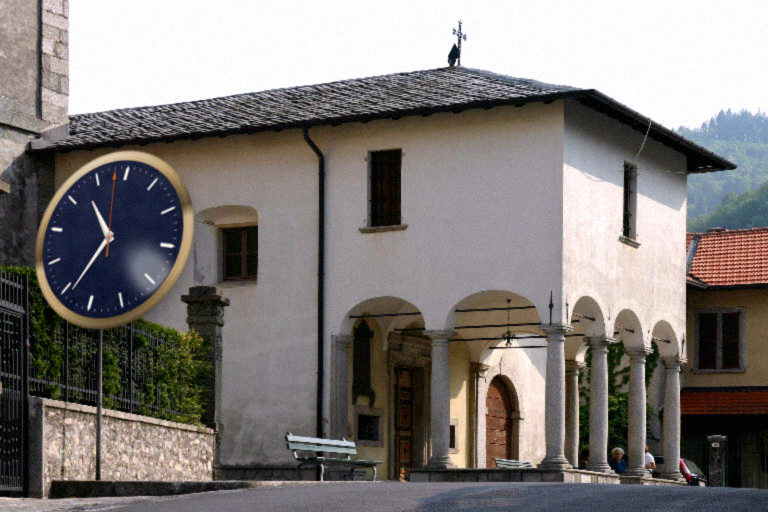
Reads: 10.33.58
